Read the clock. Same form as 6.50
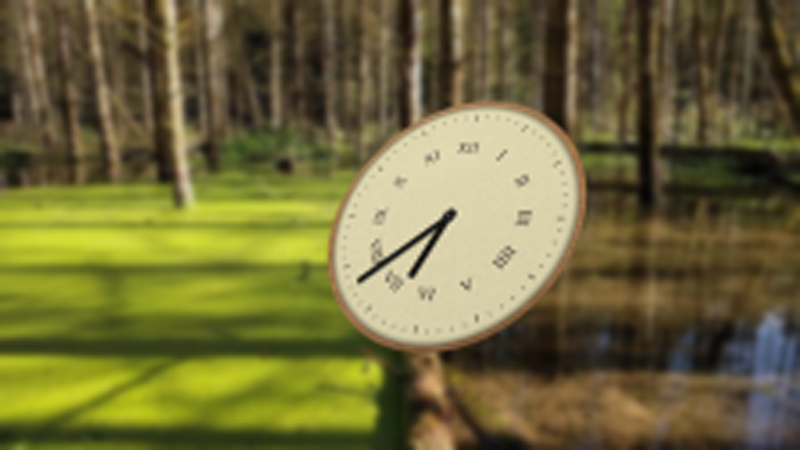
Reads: 6.38
